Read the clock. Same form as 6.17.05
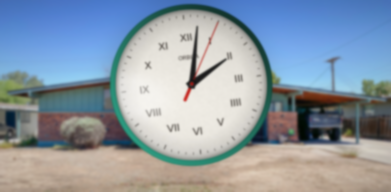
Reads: 2.02.05
